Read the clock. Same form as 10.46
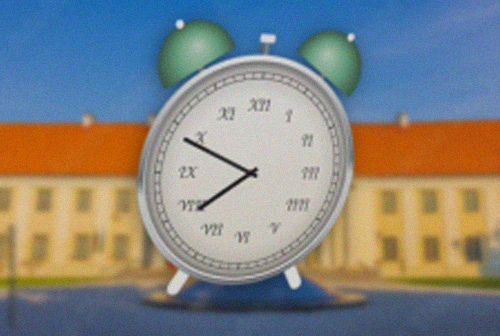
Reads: 7.49
